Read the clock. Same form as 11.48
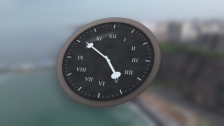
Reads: 4.51
